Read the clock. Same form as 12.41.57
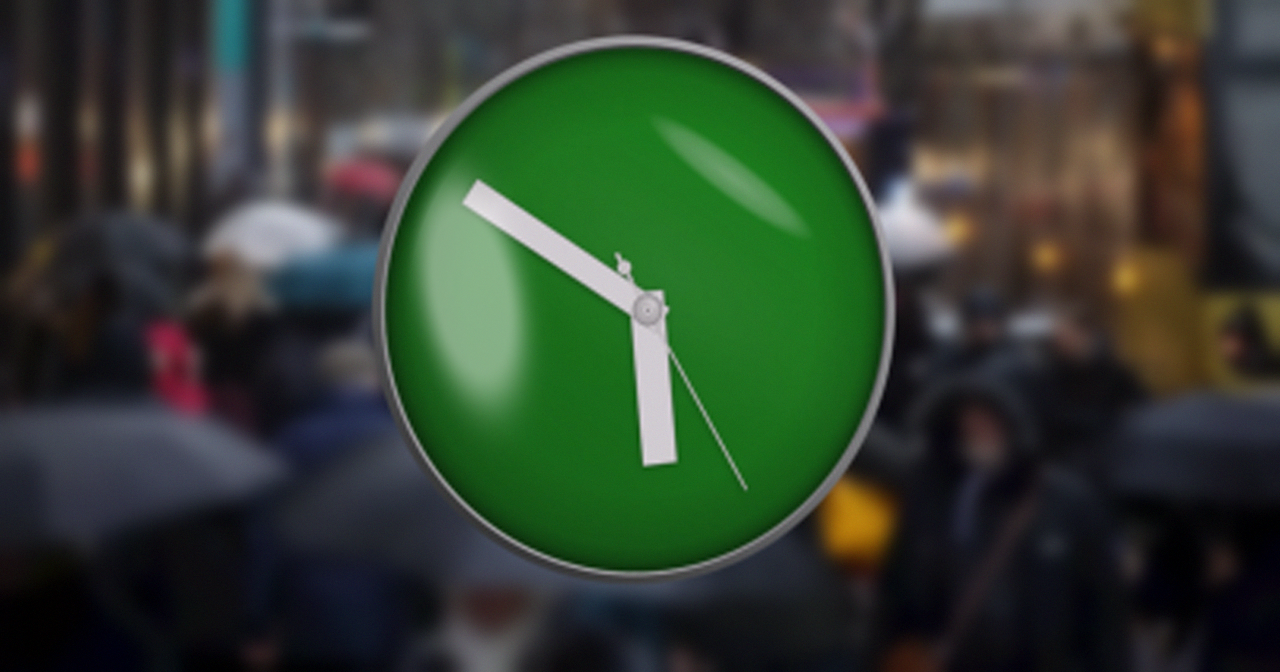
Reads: 5.50.25
